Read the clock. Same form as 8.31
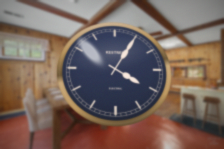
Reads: 4.05
